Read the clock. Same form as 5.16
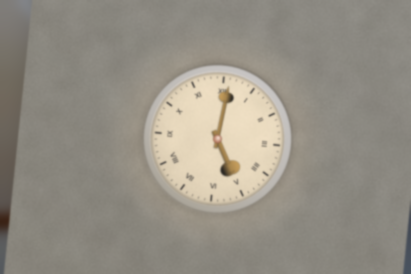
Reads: 5.01
